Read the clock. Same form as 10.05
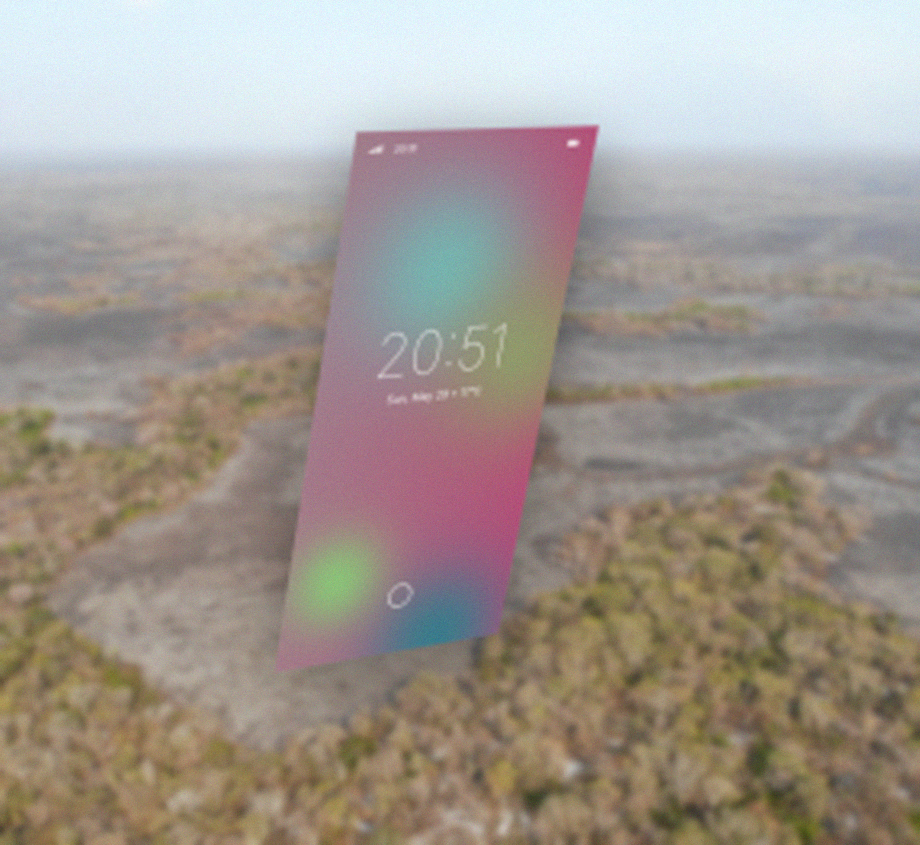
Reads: 20.51
